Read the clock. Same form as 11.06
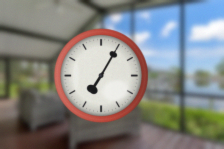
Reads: 7.05
